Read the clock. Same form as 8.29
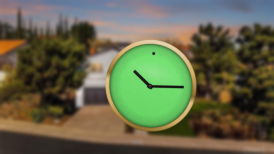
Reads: 10.14
